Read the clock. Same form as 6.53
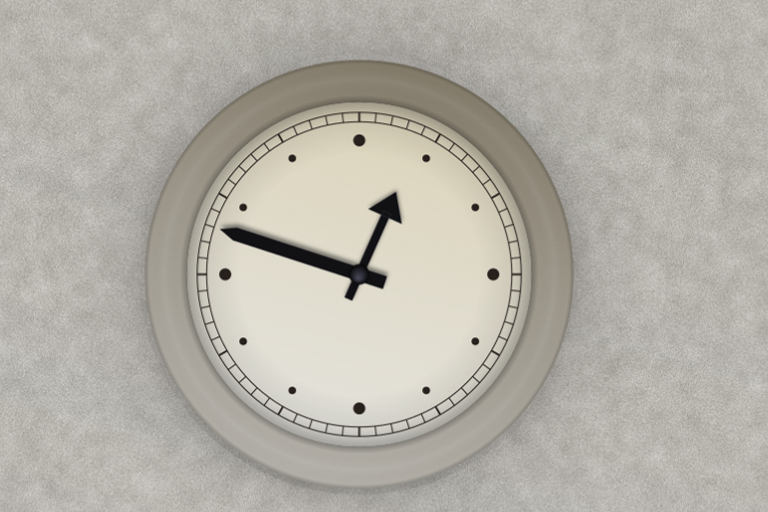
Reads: 12.48
